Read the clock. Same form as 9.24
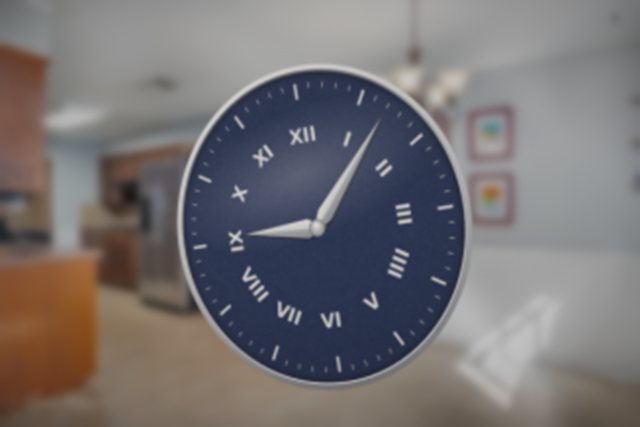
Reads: 9.07
